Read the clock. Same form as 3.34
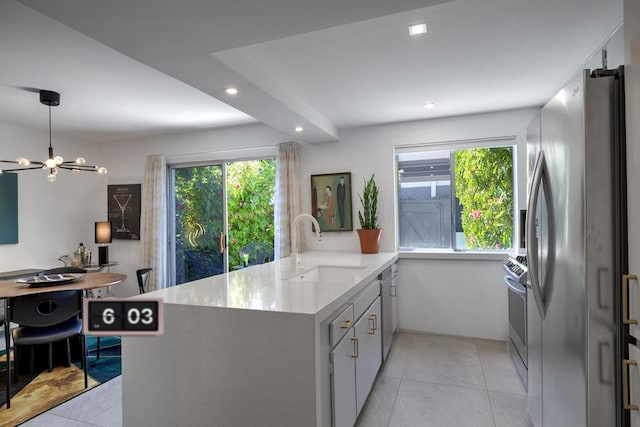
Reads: 6.03
